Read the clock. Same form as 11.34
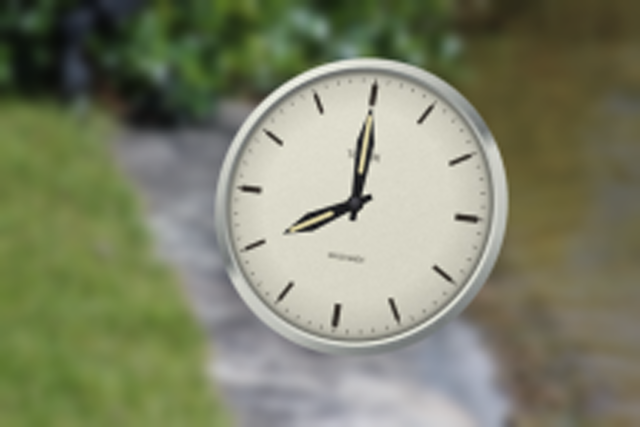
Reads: 8.00
